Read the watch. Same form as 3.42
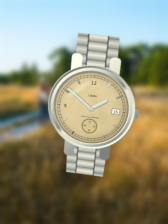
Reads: 1.51
